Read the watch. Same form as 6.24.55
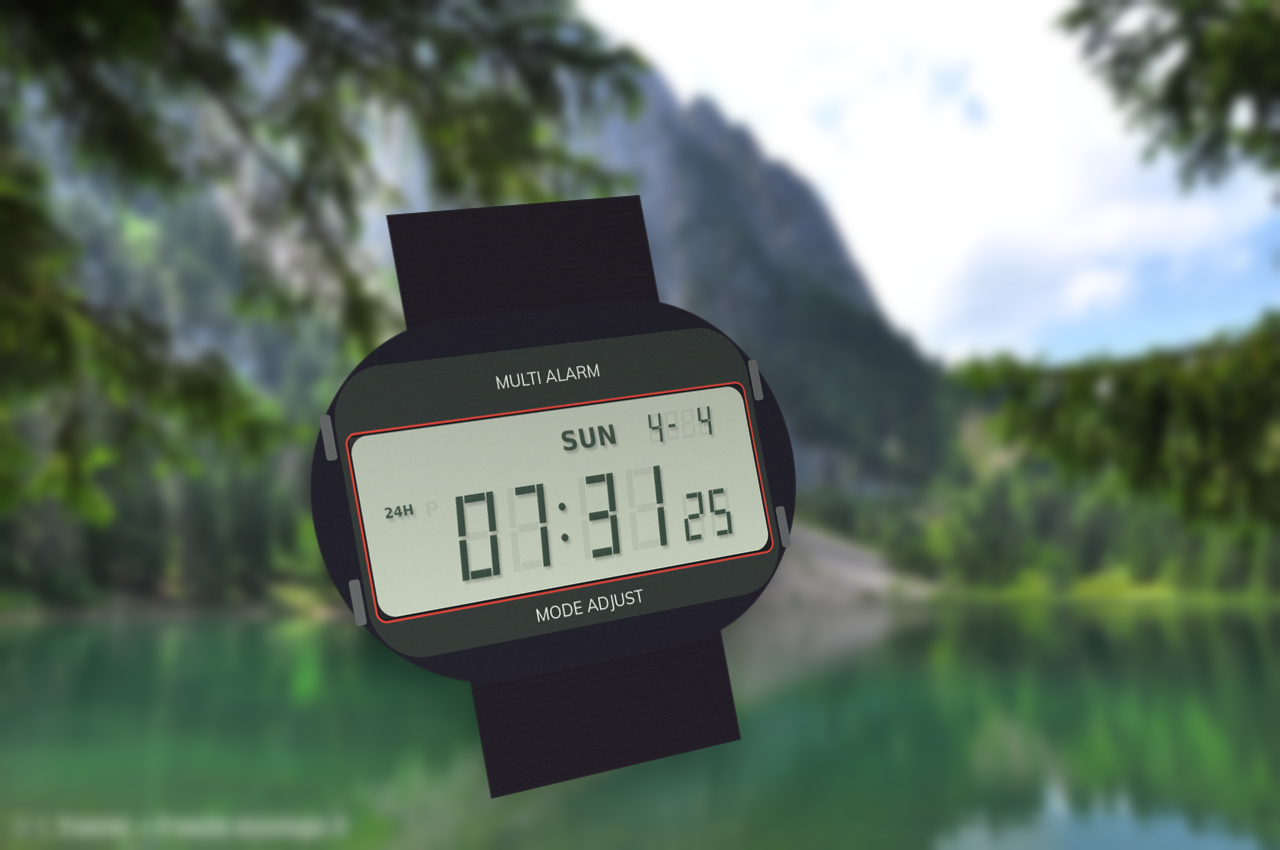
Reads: 7.31.25
